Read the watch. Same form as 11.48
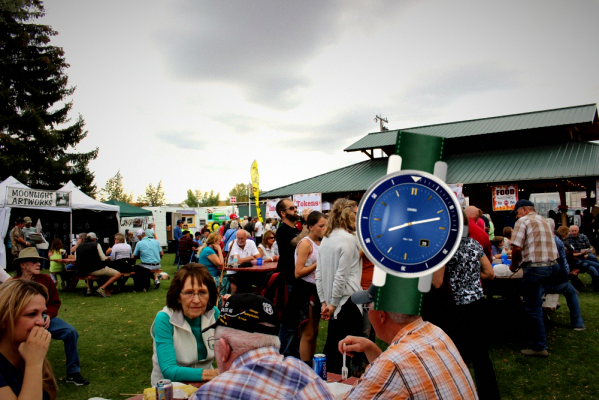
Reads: 8.12
